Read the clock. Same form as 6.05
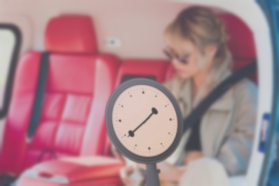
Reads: 1.39
